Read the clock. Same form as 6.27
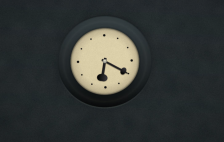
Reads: 6.20
